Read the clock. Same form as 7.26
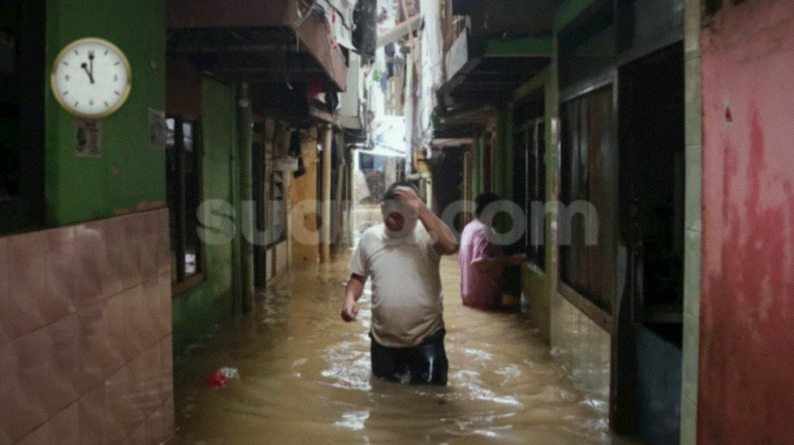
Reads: 11.00
